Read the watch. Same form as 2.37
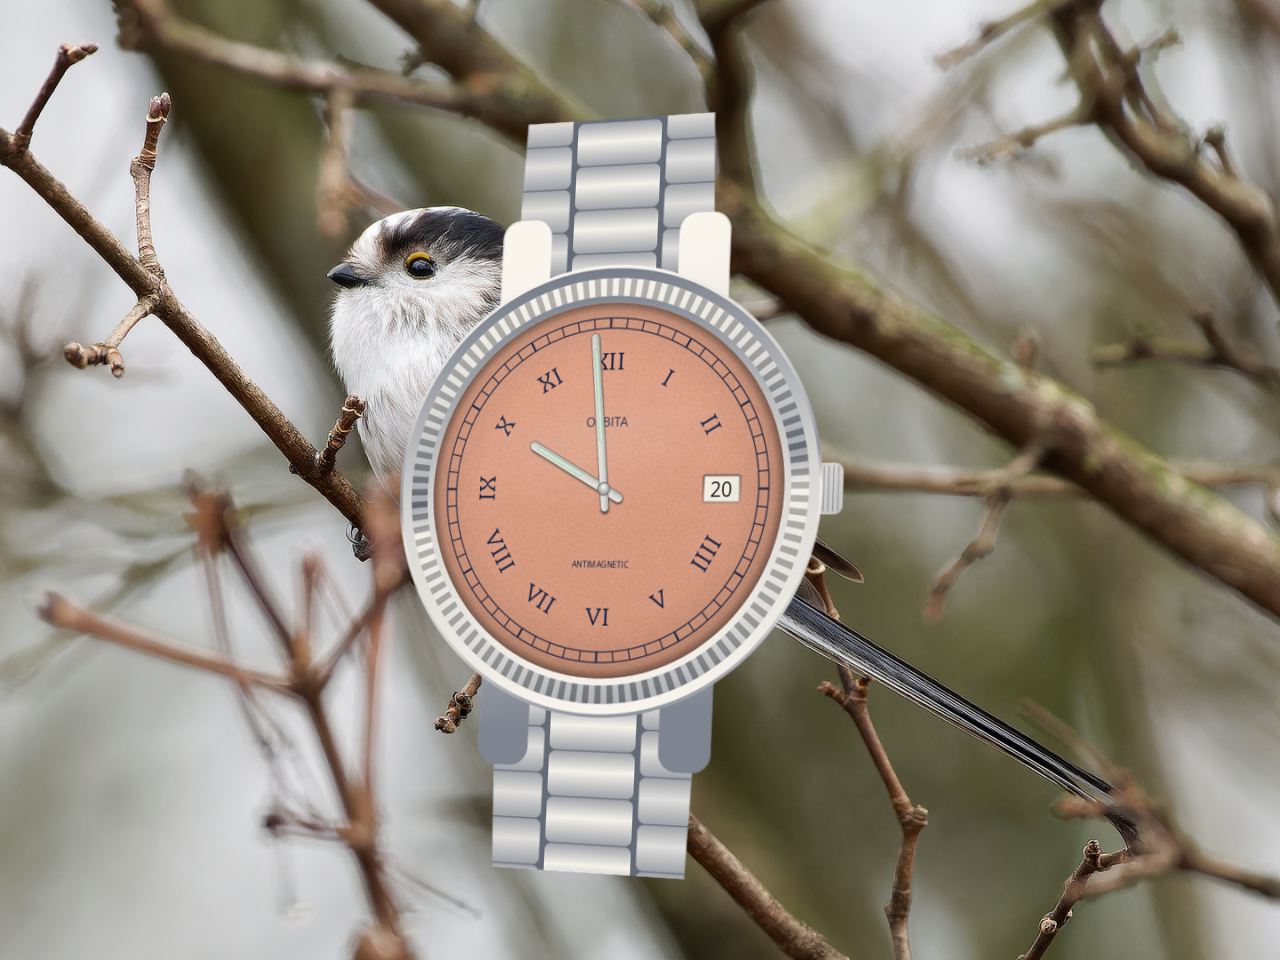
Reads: 9.59
